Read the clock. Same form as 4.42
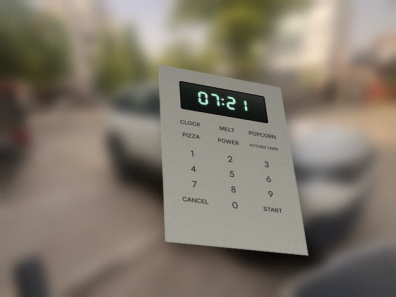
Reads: 7.21
